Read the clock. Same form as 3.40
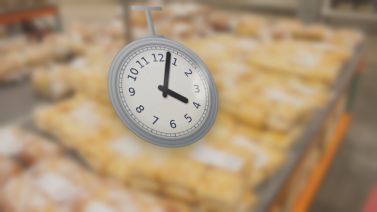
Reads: 4.03
